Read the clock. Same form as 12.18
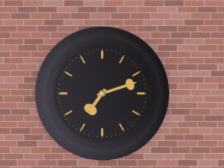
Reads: 7.12
